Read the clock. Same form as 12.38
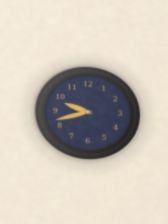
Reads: 9.42
